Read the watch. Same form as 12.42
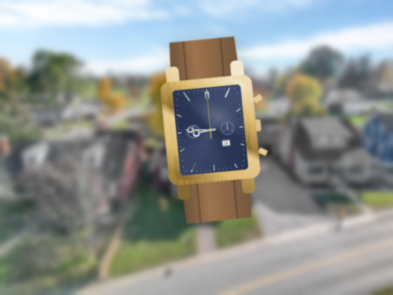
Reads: 8.46
